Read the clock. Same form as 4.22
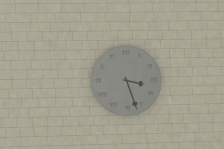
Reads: 3.27
